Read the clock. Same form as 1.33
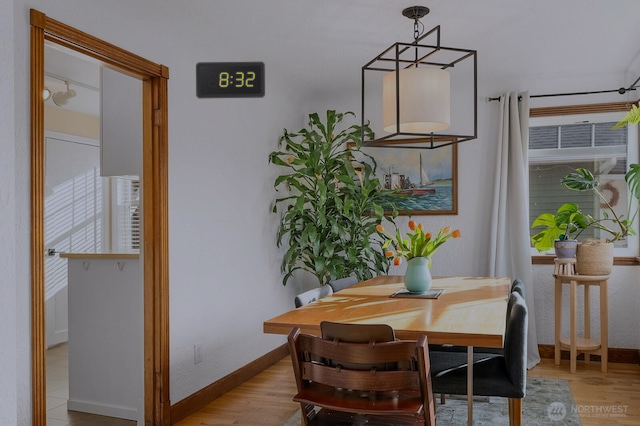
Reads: 8.32
